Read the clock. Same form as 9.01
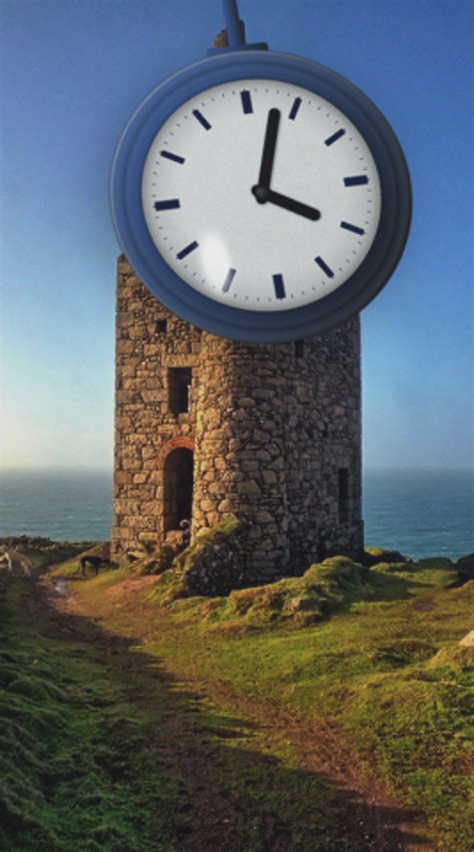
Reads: 4.03
